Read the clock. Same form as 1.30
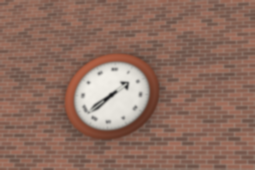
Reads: 1.38
